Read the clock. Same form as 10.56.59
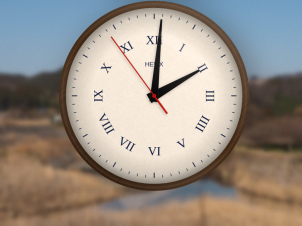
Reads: 2.00.54
